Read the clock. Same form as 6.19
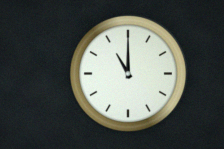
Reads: 11.00
